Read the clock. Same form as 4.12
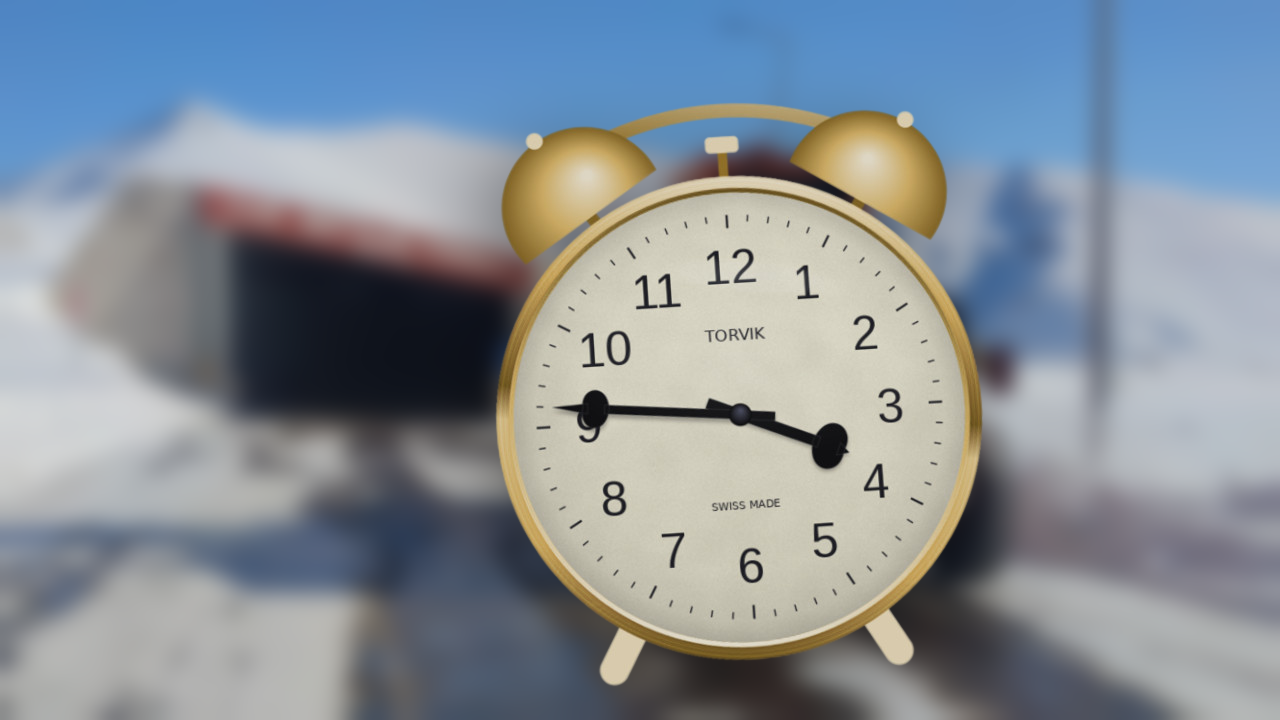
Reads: 3.46
